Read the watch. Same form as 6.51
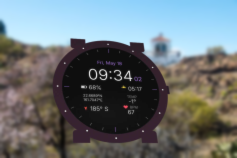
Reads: 9.34
